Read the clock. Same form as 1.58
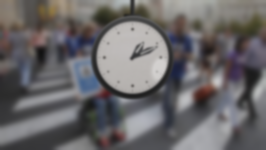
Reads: 1.11
